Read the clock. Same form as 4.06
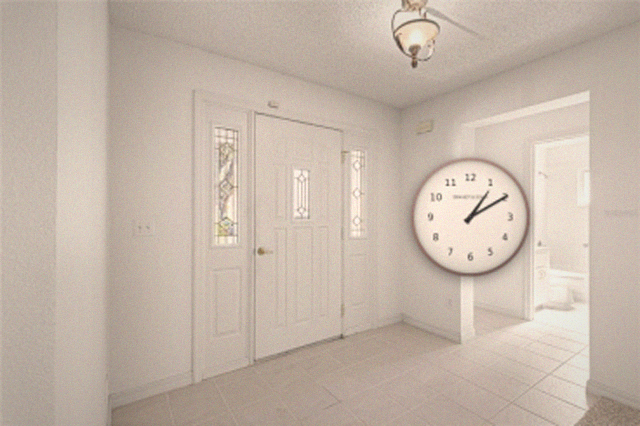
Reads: 1.10
